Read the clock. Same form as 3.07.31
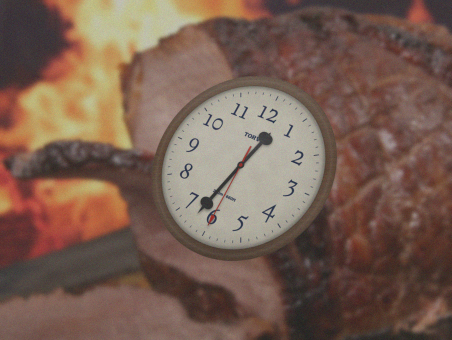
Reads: 12.32.30
